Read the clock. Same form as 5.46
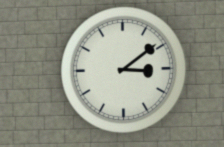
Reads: 3.09
